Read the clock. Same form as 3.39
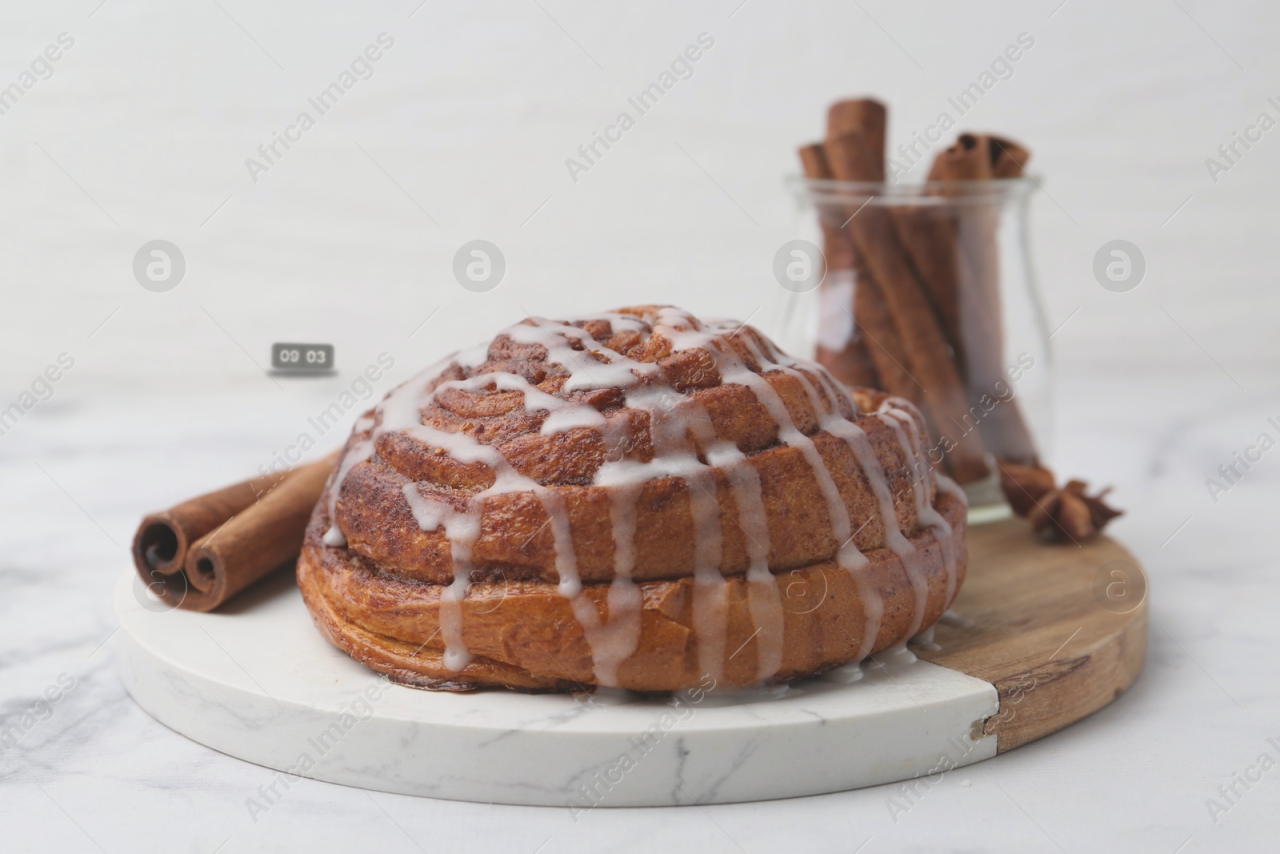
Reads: 9.03
